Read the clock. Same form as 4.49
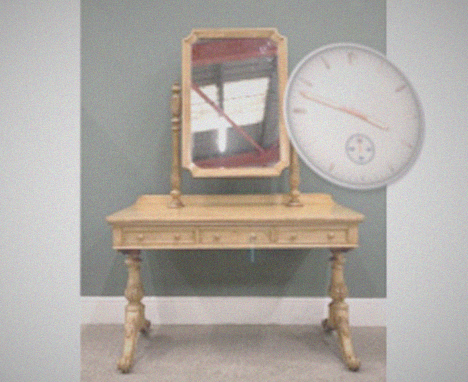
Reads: 3.48
